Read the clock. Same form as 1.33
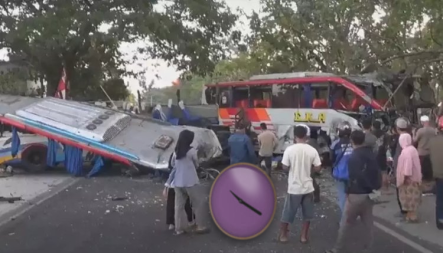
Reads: 10.20
